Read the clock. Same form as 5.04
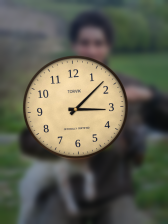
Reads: 3.08
